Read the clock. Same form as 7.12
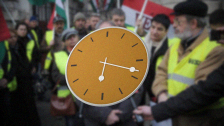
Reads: 6.18
